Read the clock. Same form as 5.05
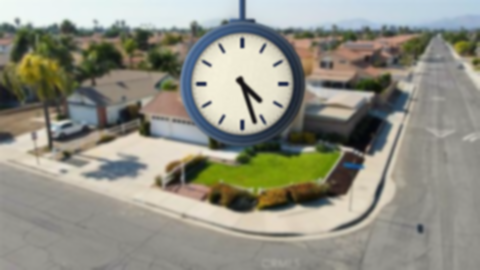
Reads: 4.27
